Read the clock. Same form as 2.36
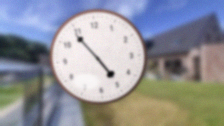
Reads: 4.54
